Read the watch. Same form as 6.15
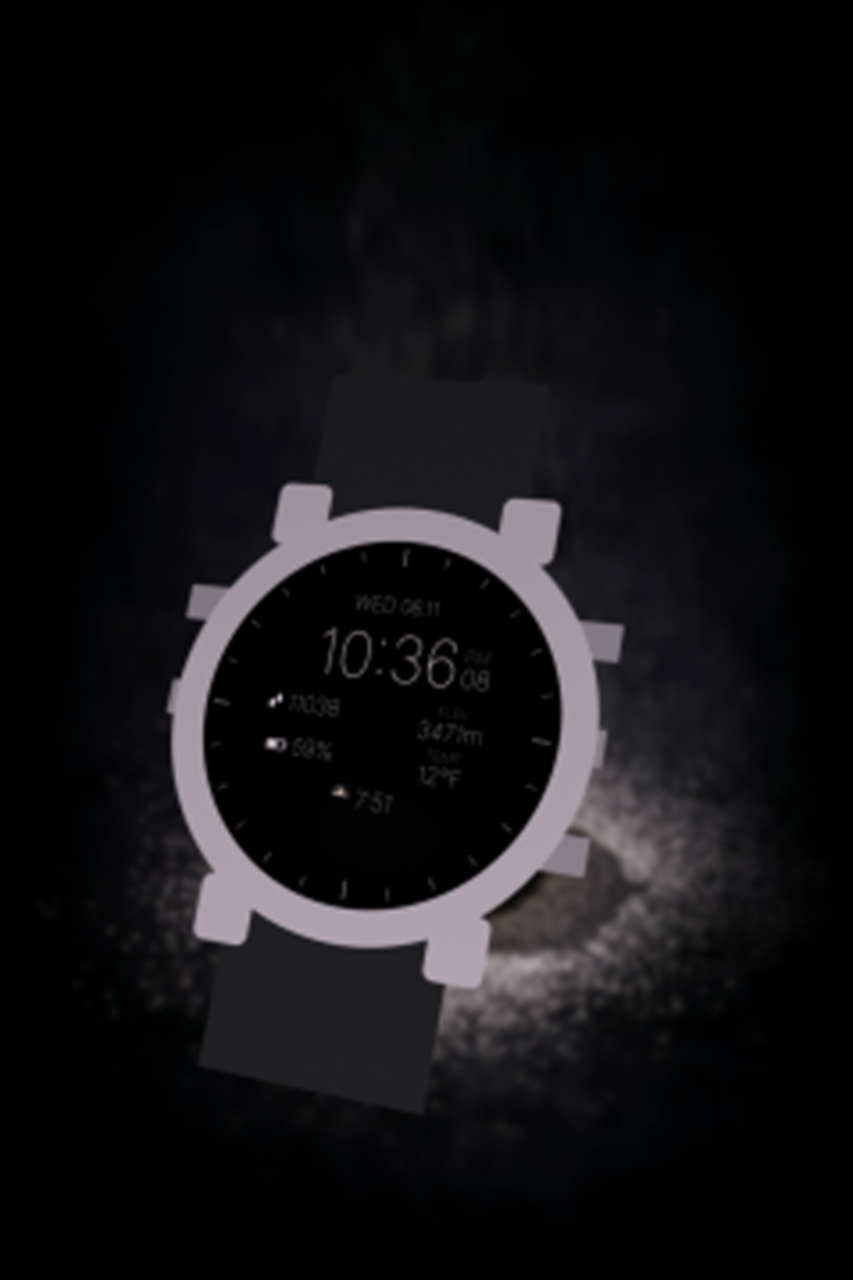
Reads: 10.36
